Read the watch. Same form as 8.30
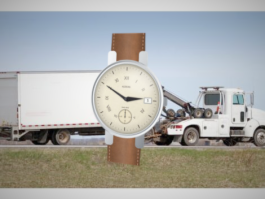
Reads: 2.50
